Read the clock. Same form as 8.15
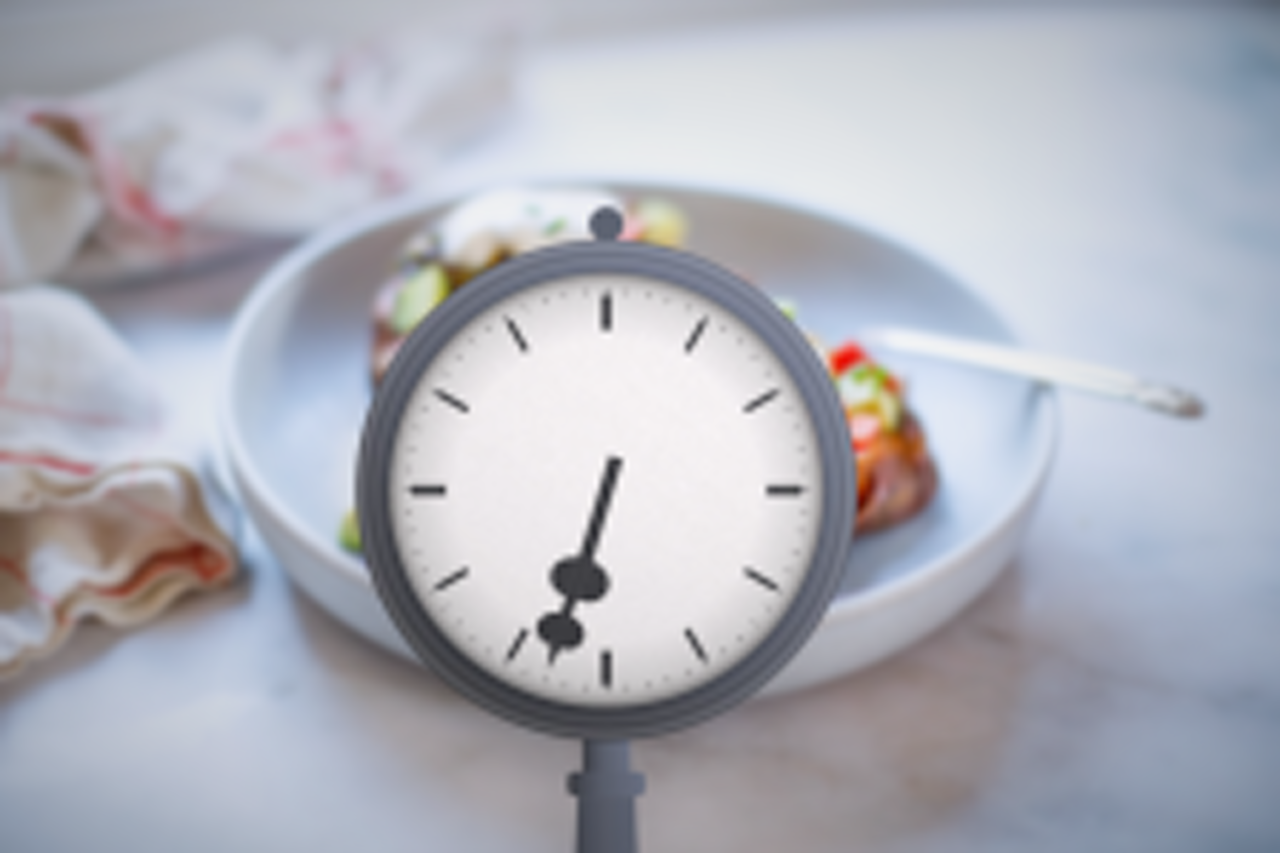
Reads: 6.33
